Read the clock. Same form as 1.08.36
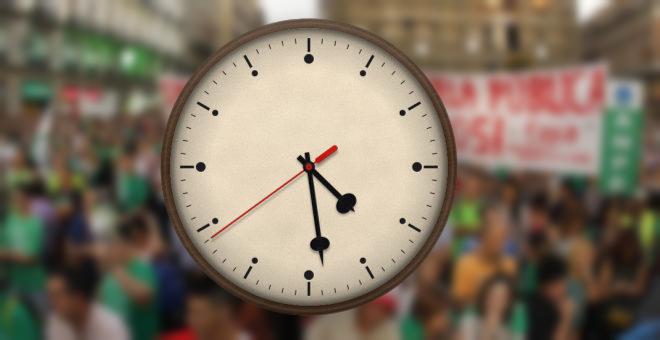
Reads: 4.28.39
